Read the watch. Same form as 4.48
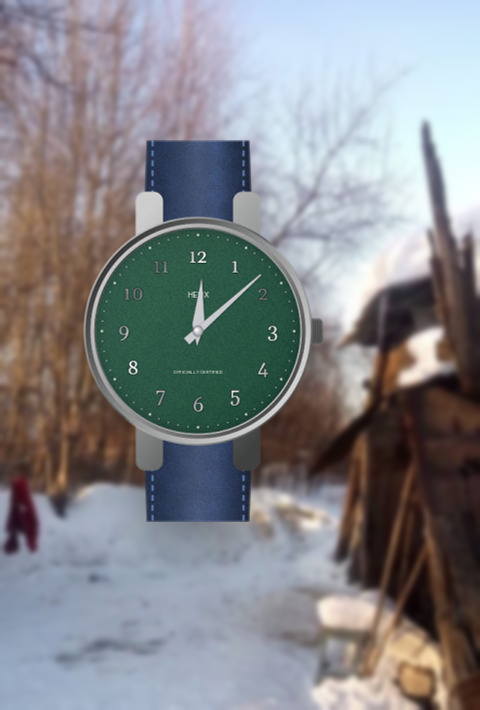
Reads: 12.08
